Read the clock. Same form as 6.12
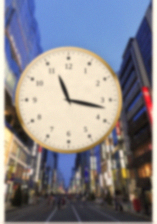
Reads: 11.17
